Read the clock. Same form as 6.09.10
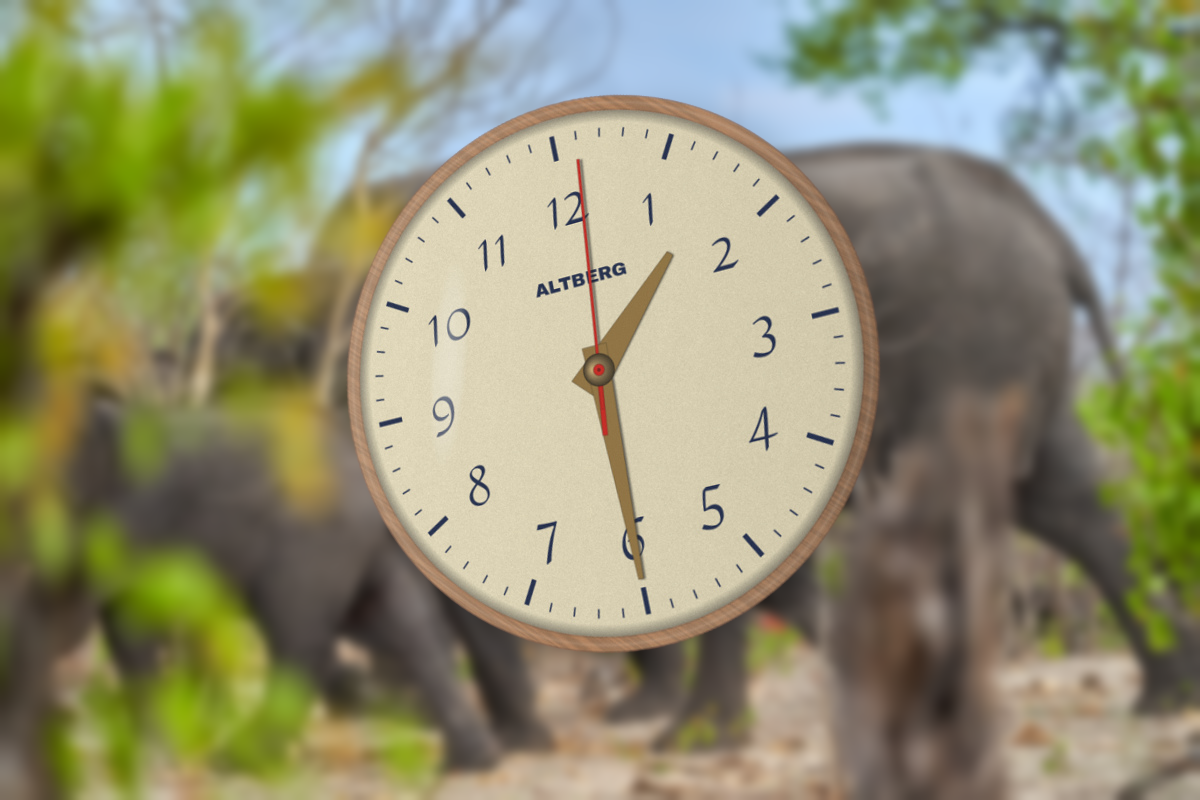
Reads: 1.30.01
